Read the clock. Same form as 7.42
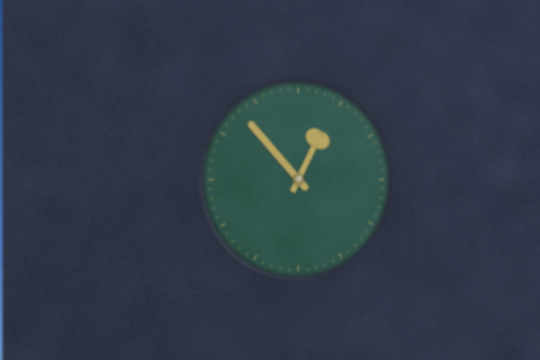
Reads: 12.53
